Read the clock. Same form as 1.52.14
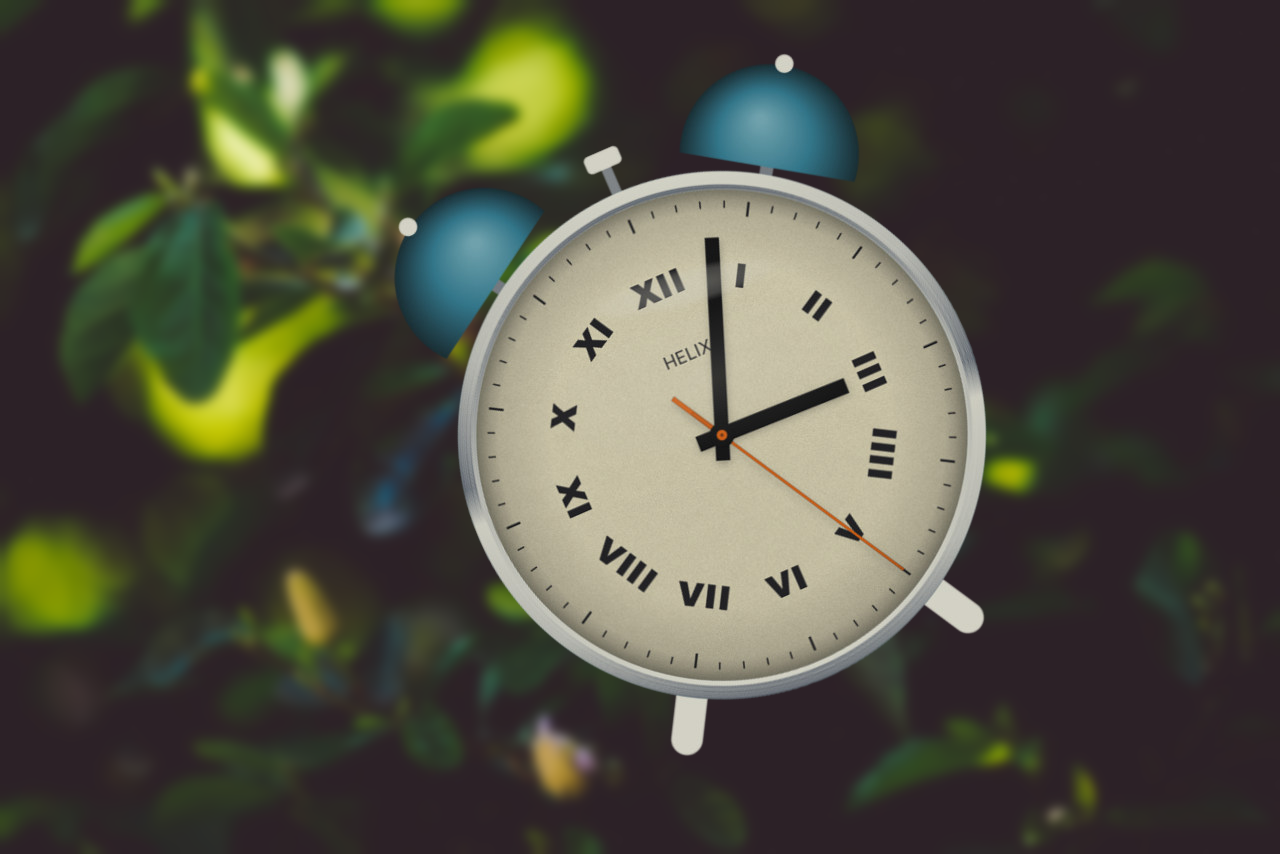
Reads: 3.03.25
